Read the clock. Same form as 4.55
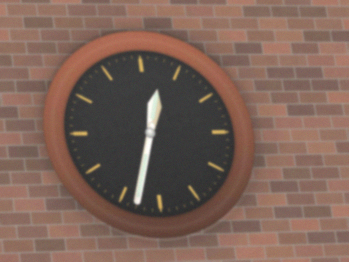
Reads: 12.33
